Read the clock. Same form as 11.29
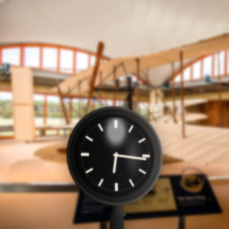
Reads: 6.16
